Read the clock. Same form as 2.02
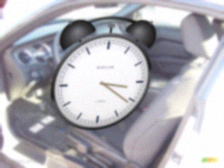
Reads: 3.21
